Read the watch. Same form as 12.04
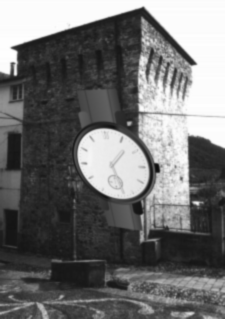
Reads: 1.28
